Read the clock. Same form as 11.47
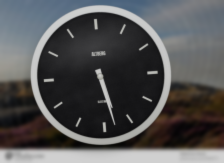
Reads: 5.28
